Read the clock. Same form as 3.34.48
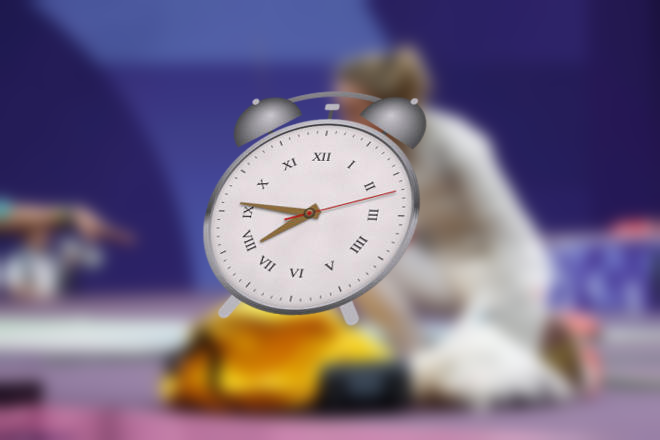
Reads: 7.46.12
